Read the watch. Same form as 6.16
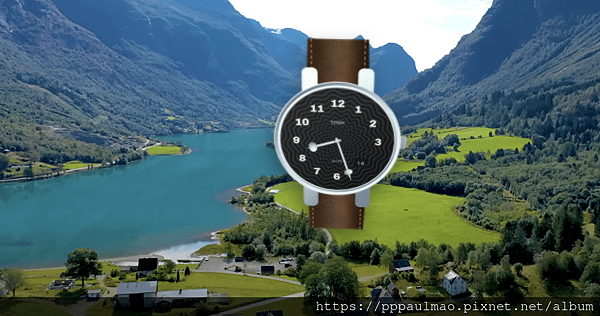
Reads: 8.27
